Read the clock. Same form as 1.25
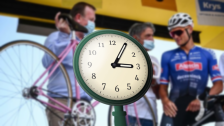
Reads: 3.05
